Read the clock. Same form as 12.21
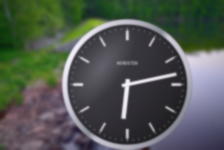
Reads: 6.13
